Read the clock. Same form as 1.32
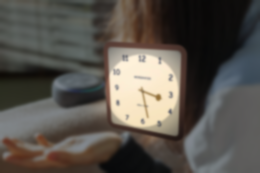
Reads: 3.28
